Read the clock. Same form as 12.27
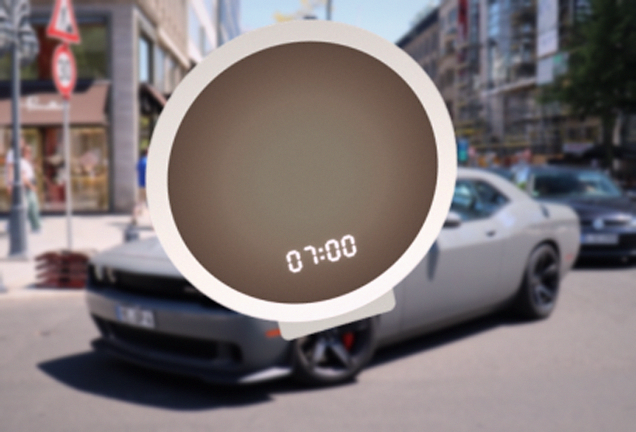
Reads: 7.00
